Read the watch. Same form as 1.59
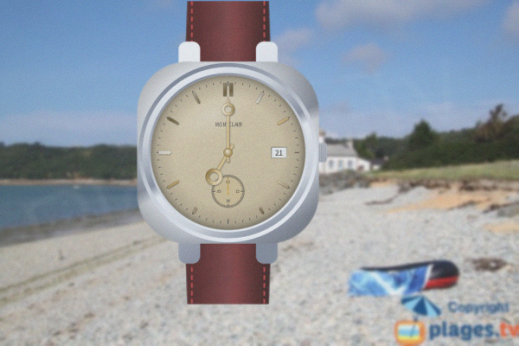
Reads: 7.00
